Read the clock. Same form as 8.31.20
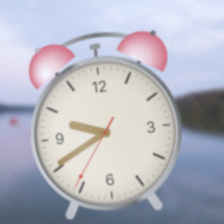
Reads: 9.40.36
